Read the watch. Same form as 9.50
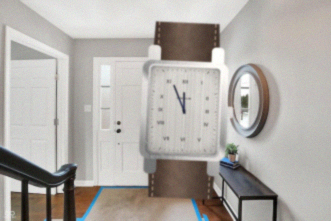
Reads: 11.56
